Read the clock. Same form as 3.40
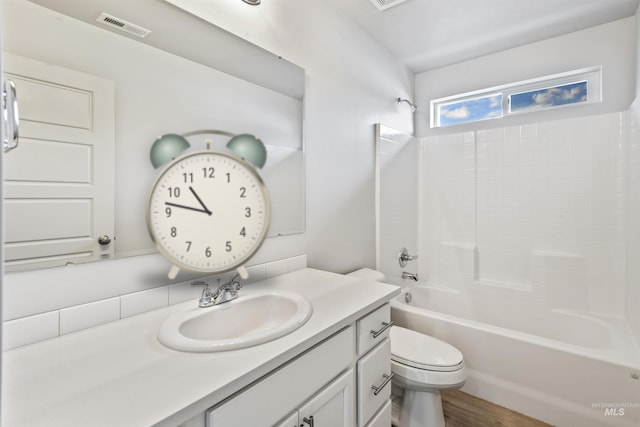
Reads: 10.47
